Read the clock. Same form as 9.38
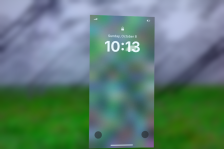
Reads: 10.13
